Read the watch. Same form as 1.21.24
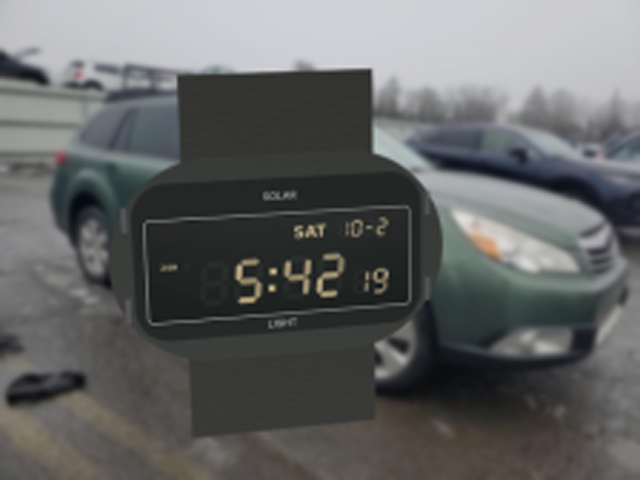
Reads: 5.42.19
